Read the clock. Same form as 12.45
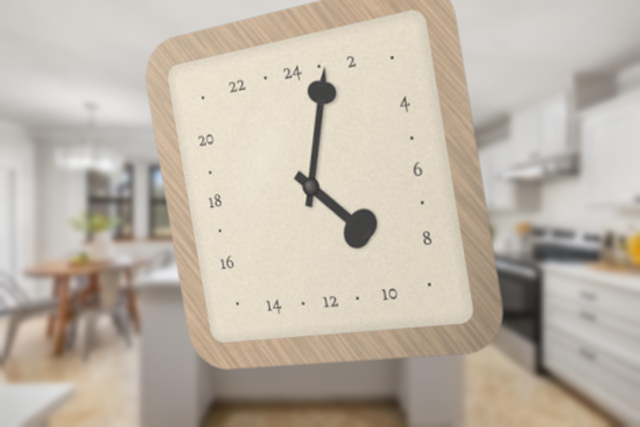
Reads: 9.03
